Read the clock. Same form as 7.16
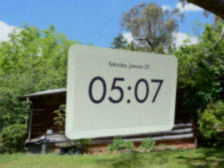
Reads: 5.07
